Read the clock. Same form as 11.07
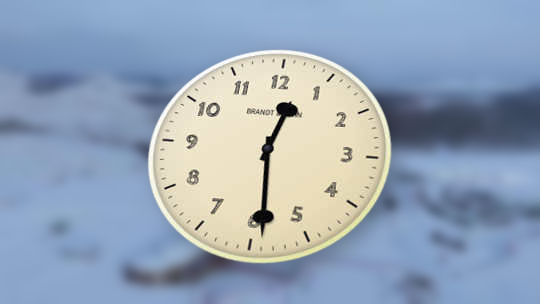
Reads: 12.29
